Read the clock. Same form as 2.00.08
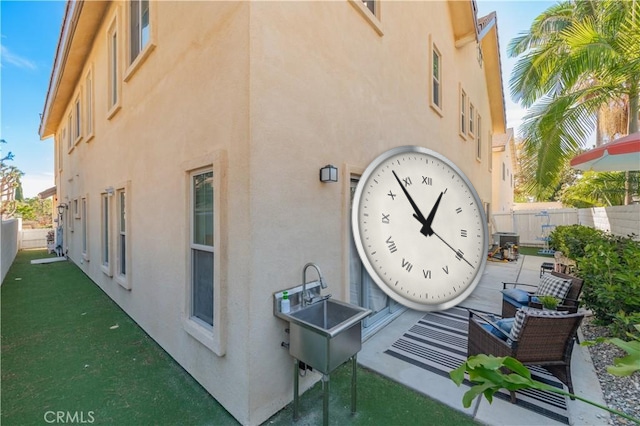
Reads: 12.53.20
